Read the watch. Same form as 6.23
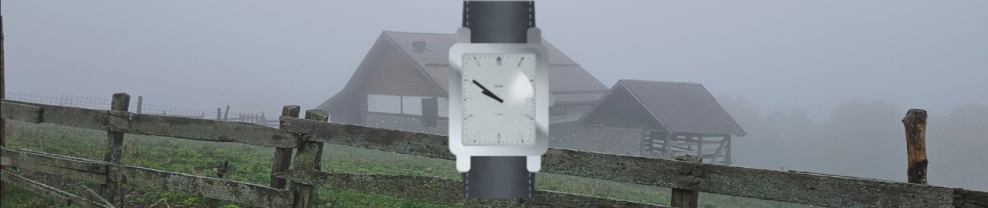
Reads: 9.51
